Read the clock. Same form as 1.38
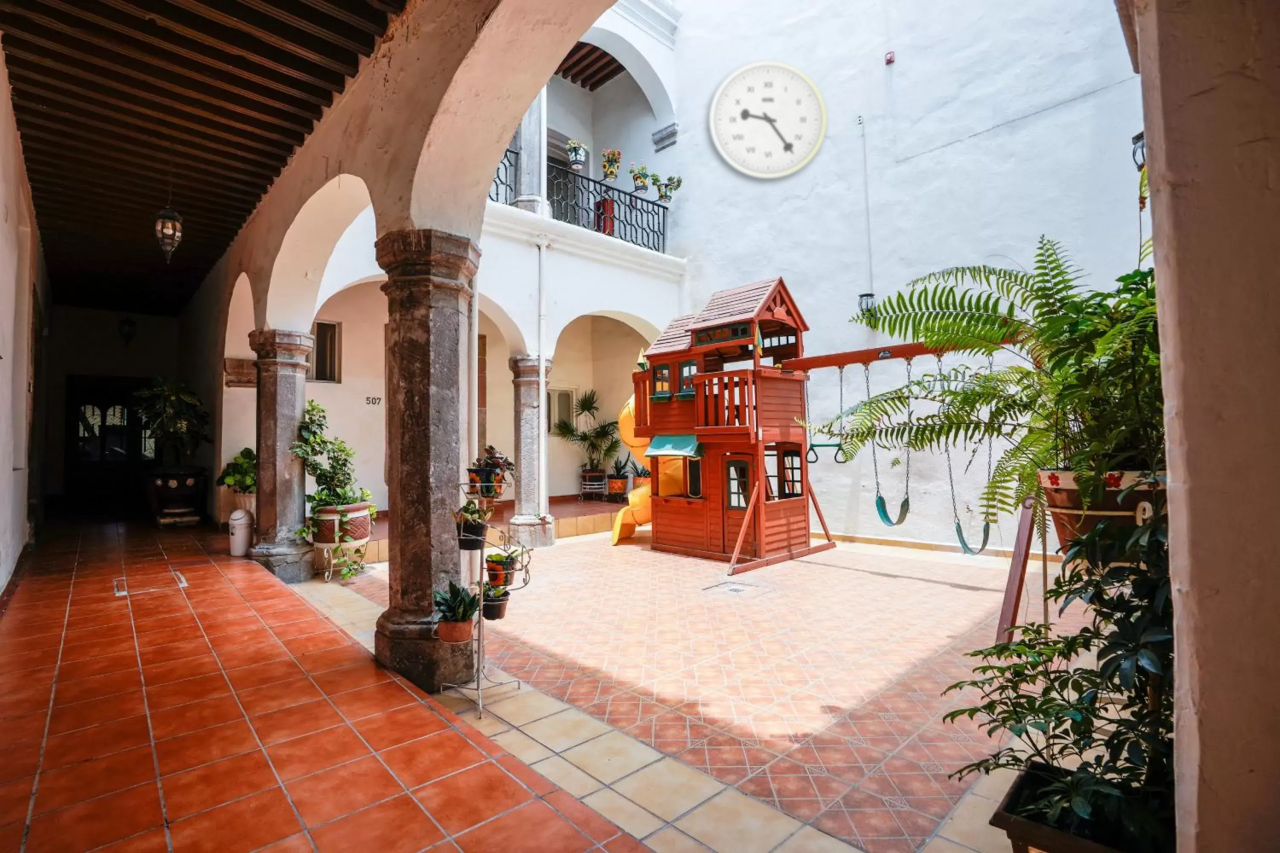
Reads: 9.24
